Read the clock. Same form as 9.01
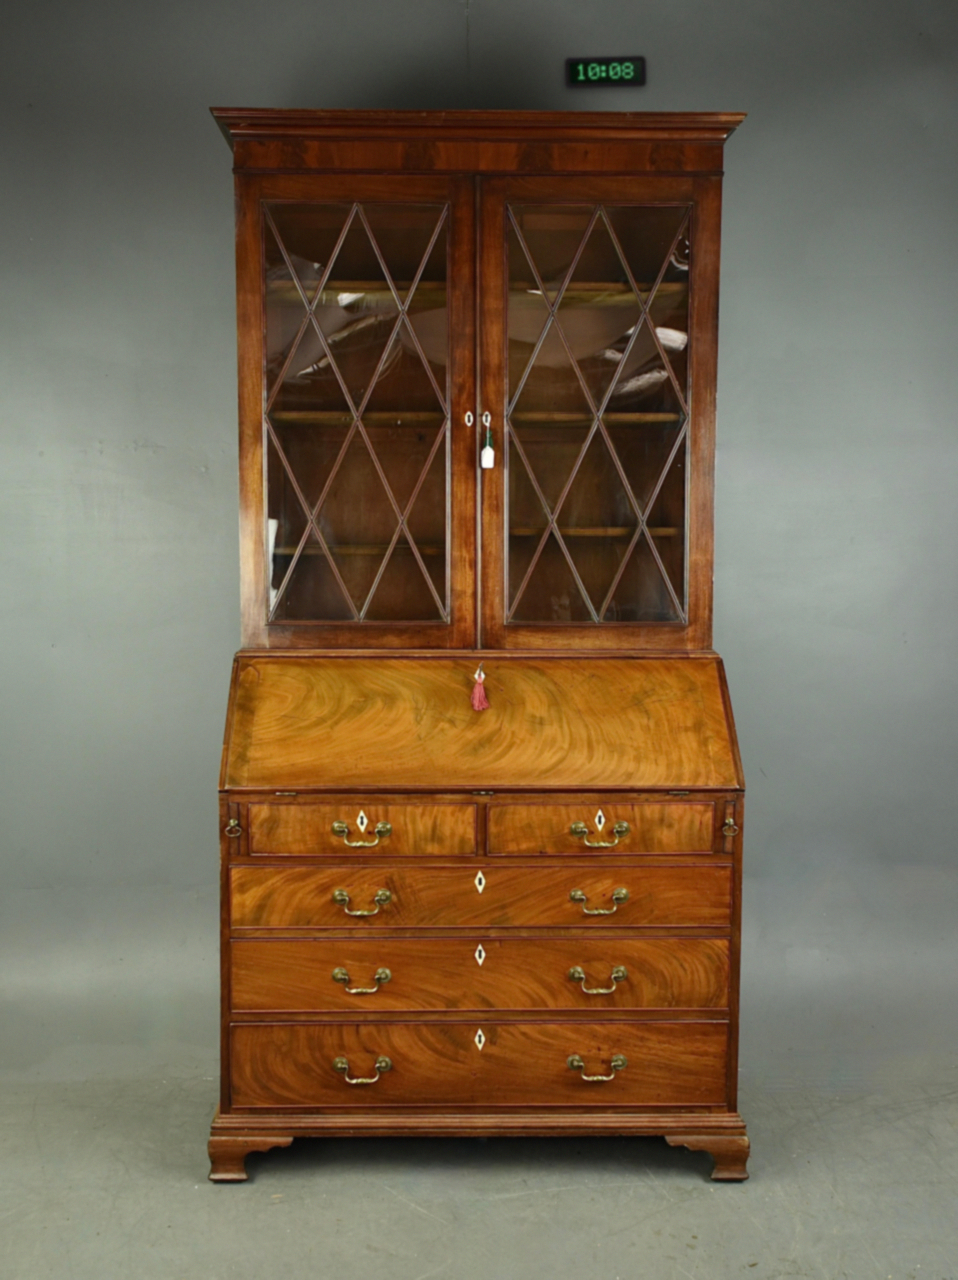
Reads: 10.08
